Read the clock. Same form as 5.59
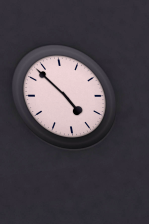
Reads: 4.53
